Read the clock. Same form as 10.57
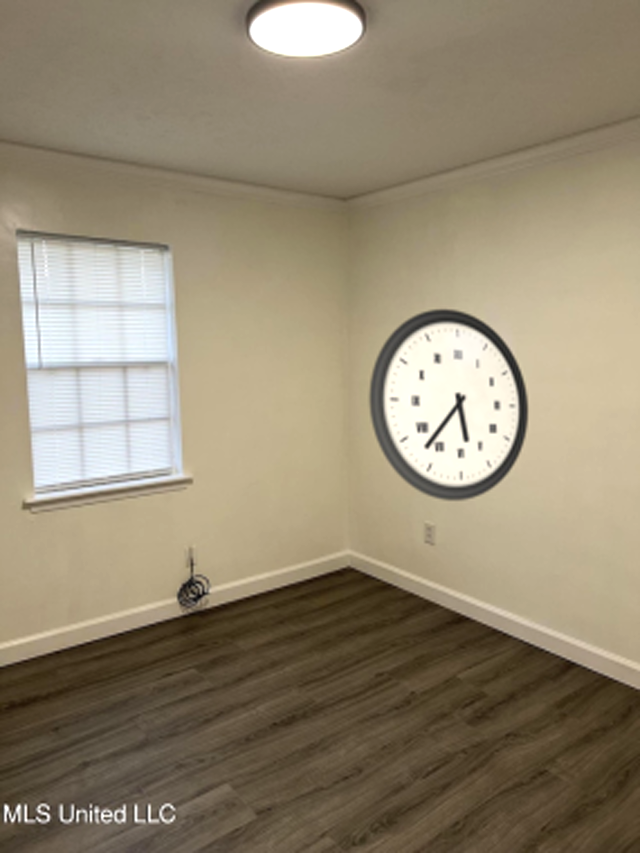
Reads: 5.37
